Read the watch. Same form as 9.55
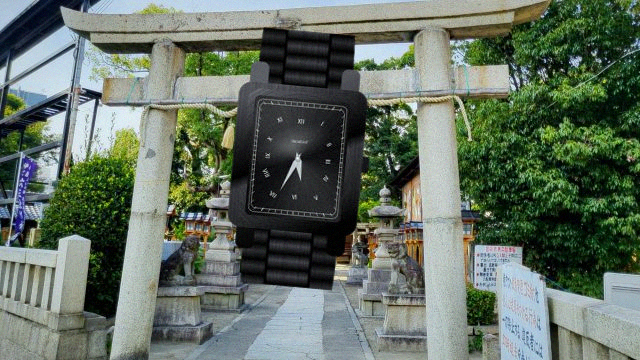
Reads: 5.34
